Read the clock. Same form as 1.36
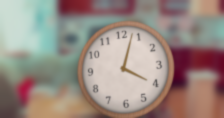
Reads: 4.03
